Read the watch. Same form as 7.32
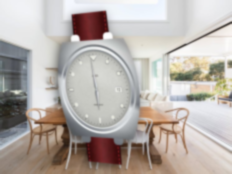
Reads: 5.59
